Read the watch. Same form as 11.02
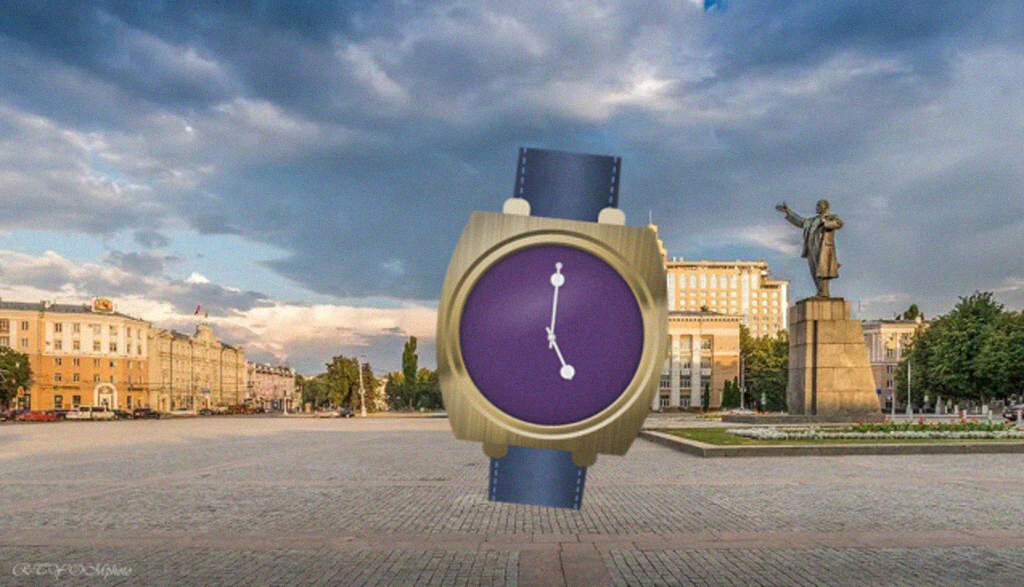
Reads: 5.00
